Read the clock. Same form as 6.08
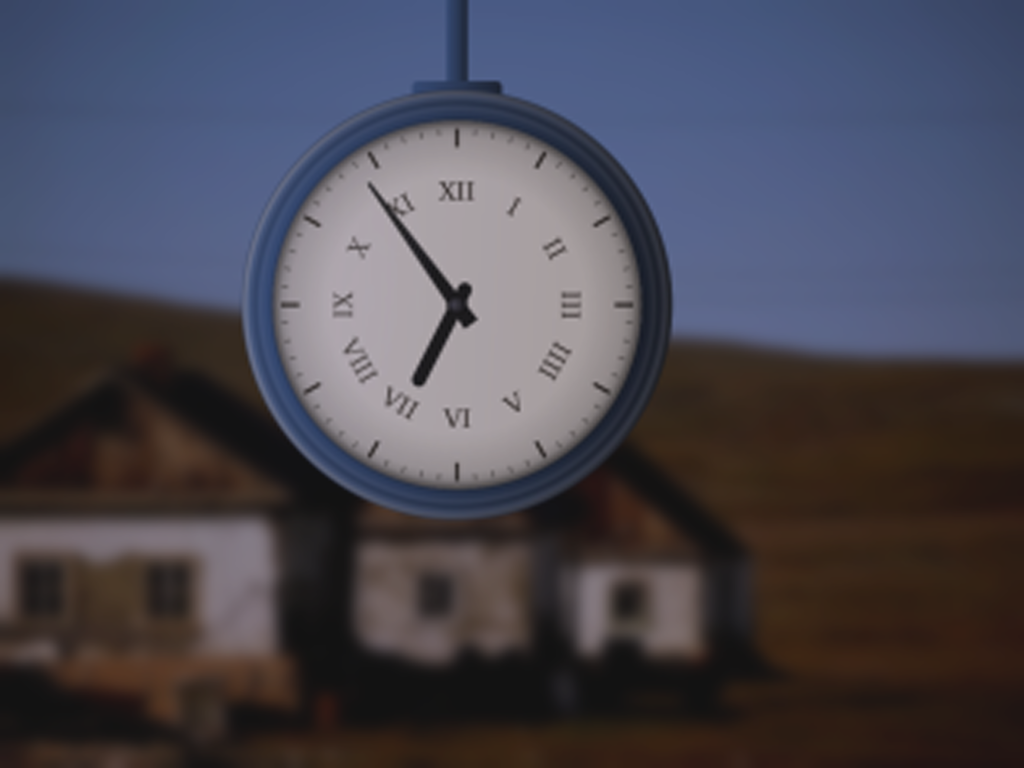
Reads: 6.54
